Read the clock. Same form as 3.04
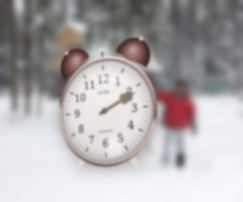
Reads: 2.11
